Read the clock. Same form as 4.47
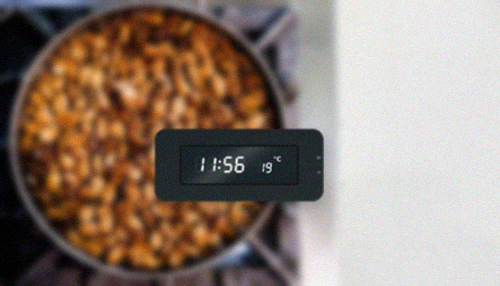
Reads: 11.56
